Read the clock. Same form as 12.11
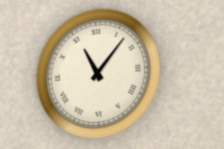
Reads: 11.07
